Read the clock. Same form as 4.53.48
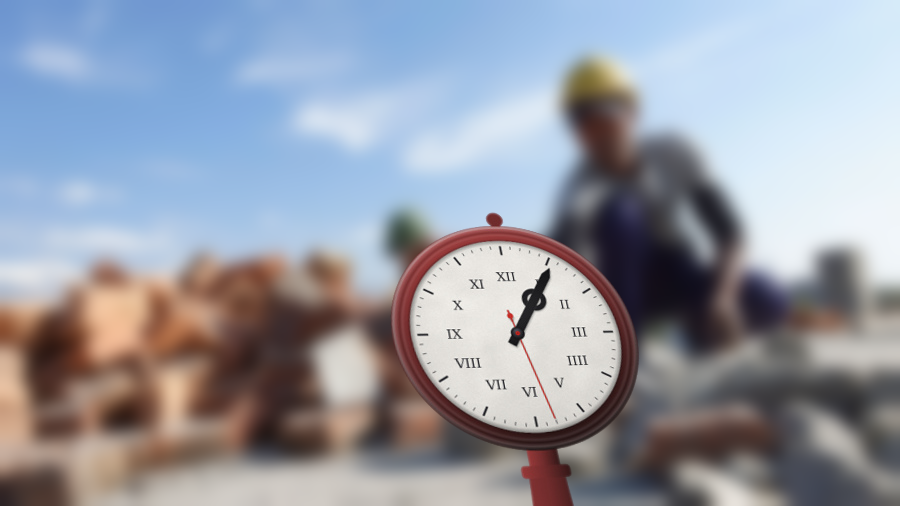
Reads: 1.05.28
